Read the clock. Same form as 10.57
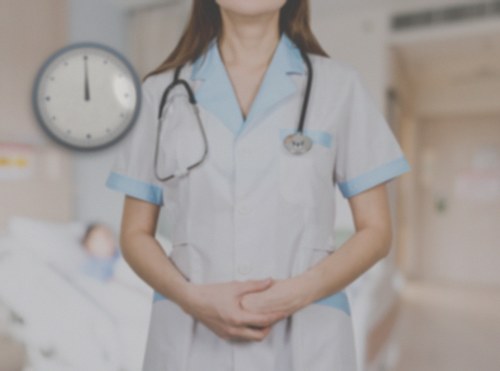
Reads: 12.00
